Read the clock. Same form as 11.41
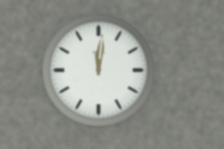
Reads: 12.01
